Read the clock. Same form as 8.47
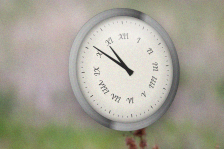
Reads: 10.51
